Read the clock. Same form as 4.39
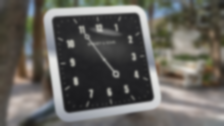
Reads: 4.55
